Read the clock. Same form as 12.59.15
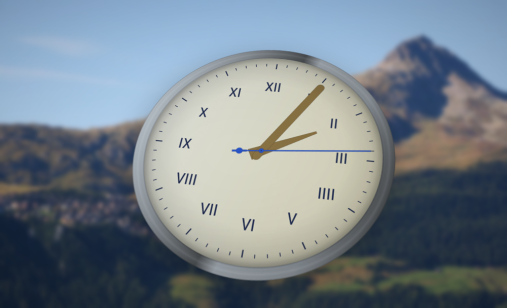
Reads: 2.05.14
